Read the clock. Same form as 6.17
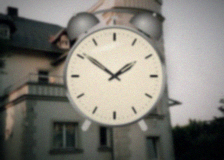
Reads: 1.51
